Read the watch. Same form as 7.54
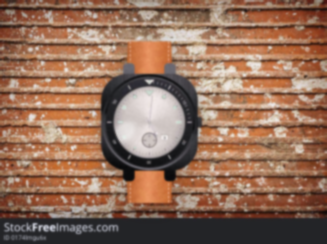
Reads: 5.01
